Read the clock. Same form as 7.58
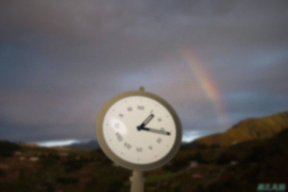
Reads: 1.16
